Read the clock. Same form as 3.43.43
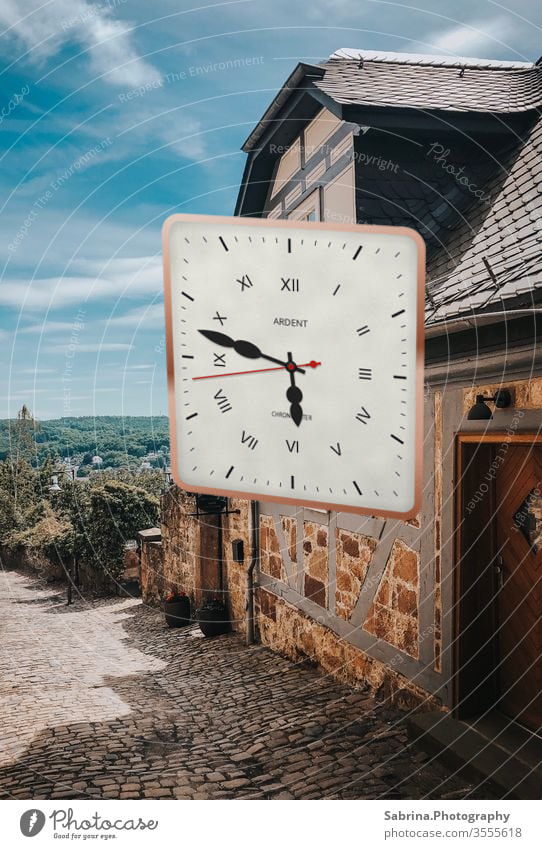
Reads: 5.47.43
